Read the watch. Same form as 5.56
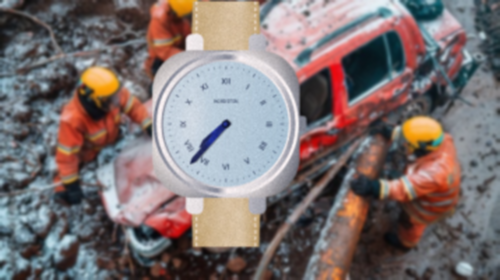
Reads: 7.37
